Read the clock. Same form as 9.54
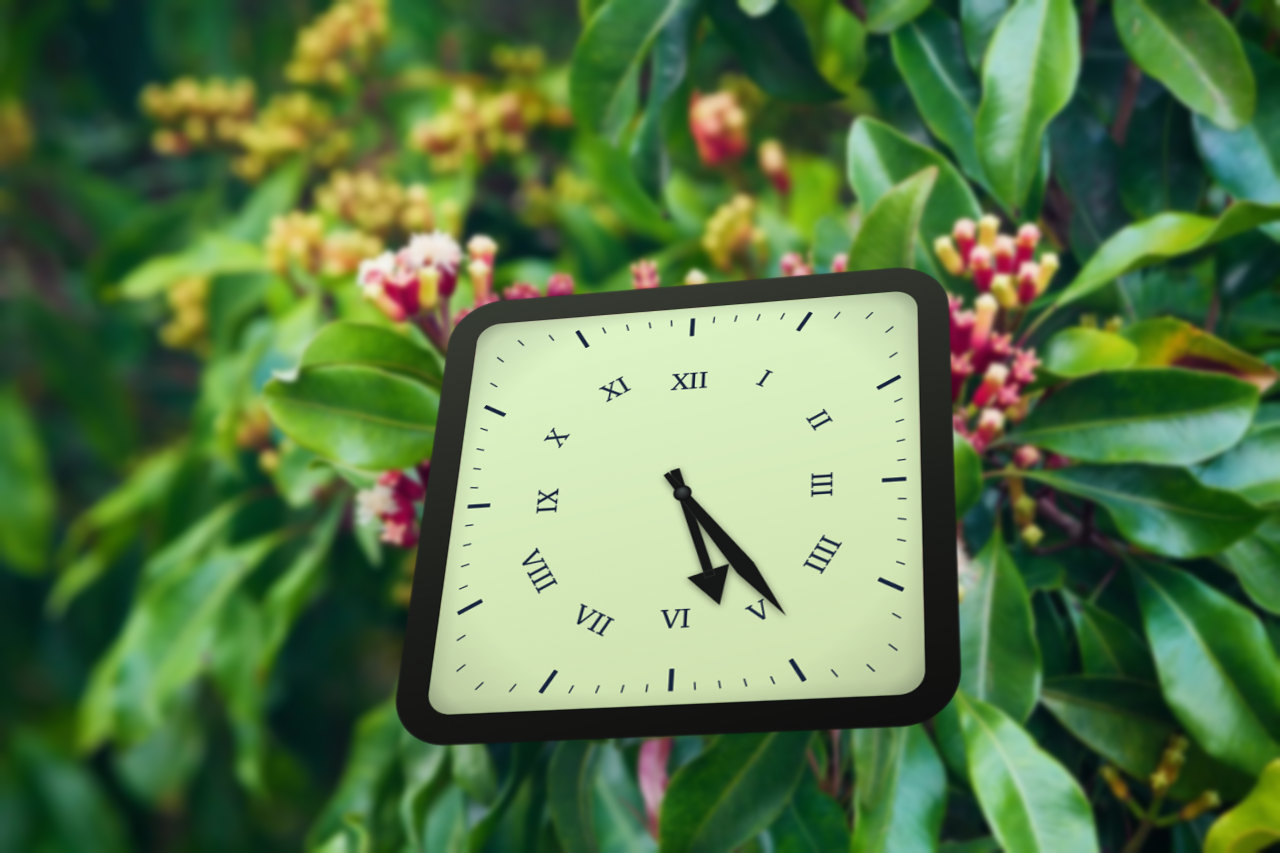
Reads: 5.24
